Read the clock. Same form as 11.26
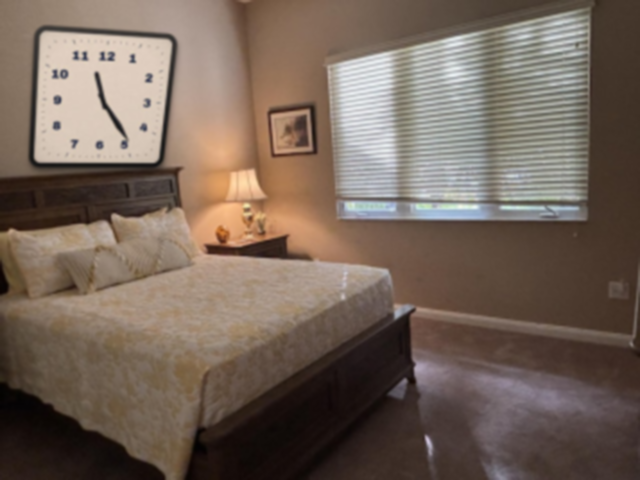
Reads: 11.24
